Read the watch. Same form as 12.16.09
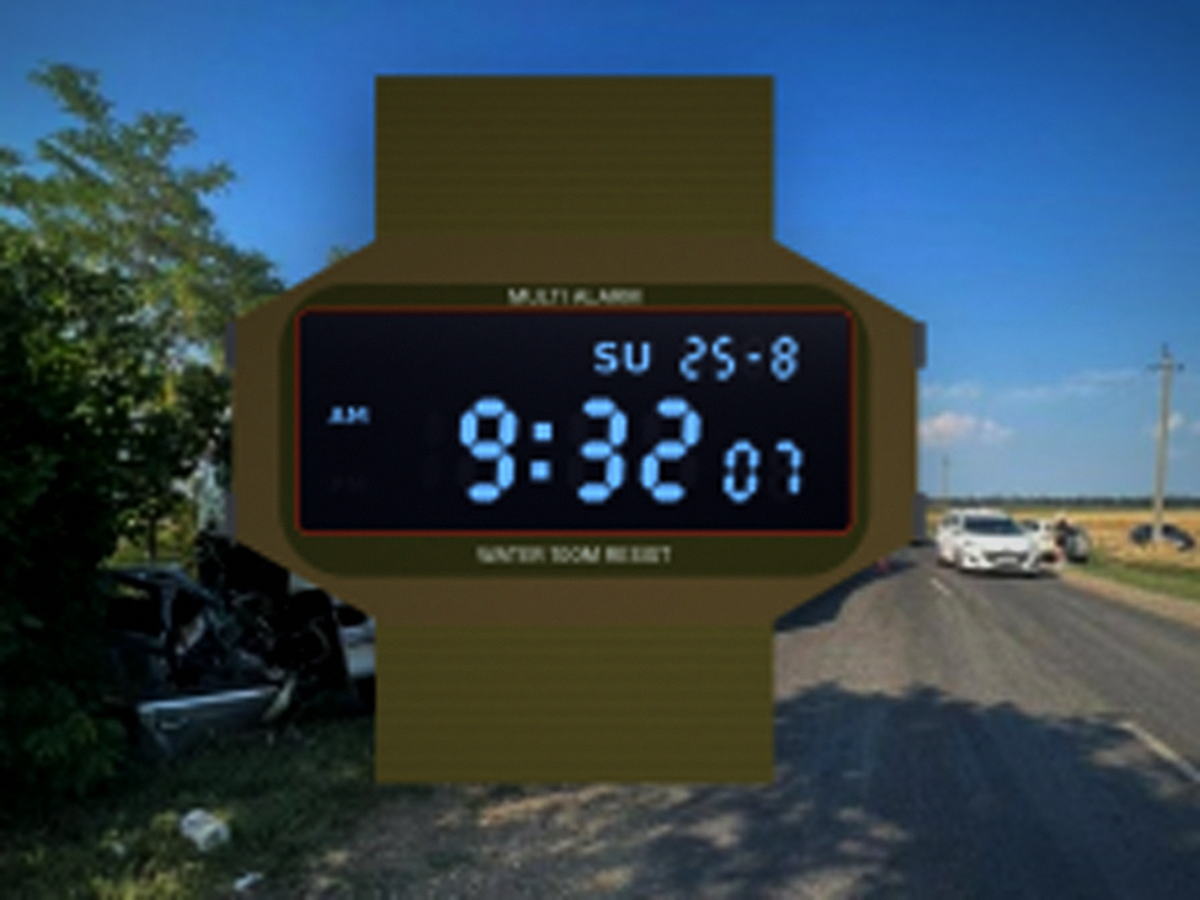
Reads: 9.32.07
